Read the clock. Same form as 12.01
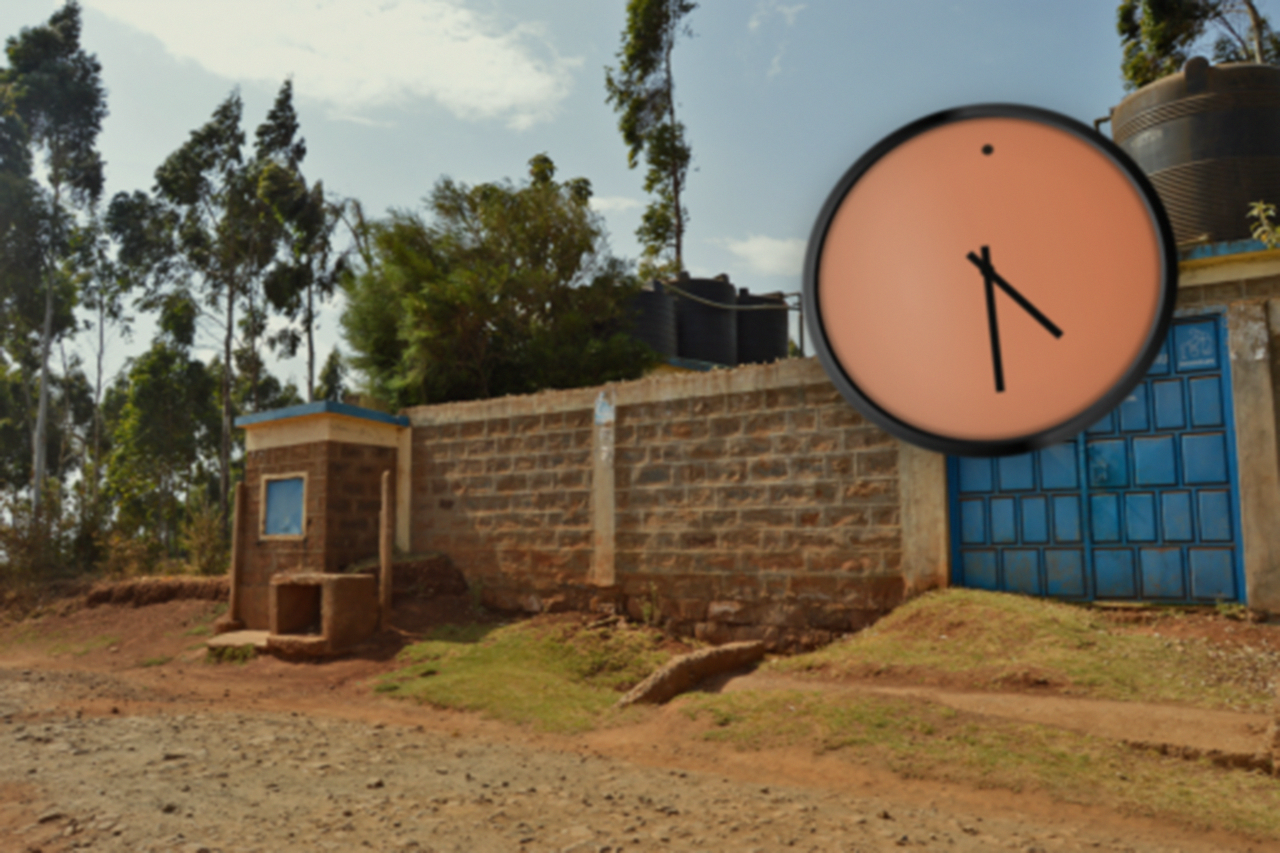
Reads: 4.29
